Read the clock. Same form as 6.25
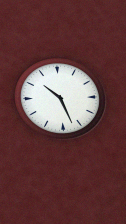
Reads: 10.27
